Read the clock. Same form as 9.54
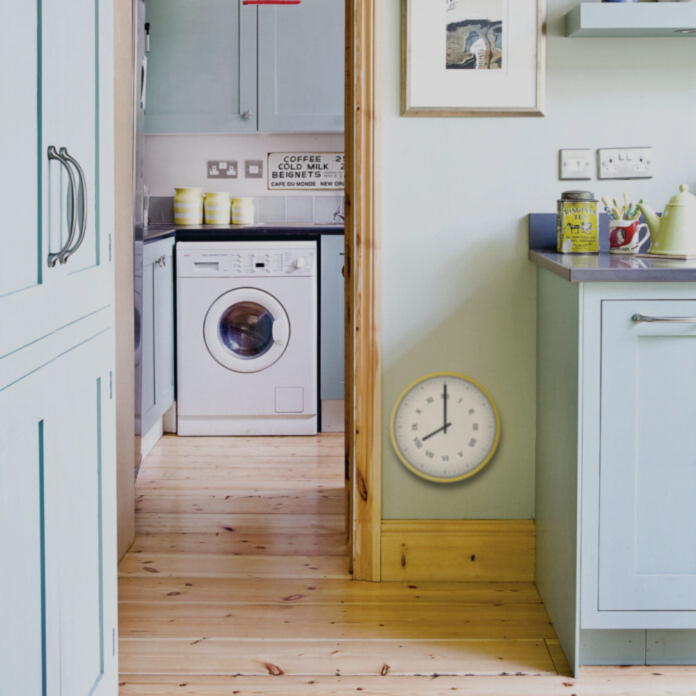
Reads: 8.00
